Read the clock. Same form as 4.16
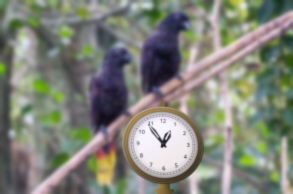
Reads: 12.54
